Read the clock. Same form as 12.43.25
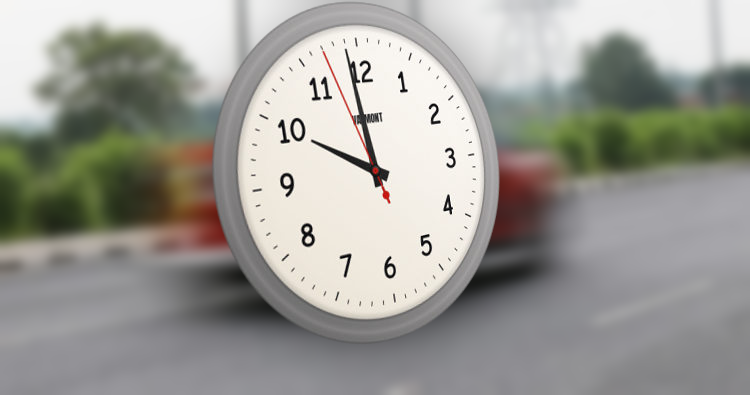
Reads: 9.58.57
